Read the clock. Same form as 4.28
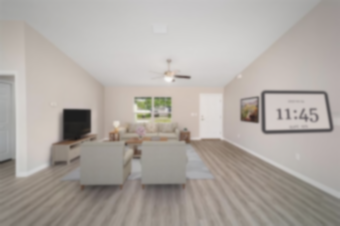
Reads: 11.45
